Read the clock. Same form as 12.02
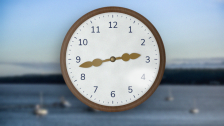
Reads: 2.43
